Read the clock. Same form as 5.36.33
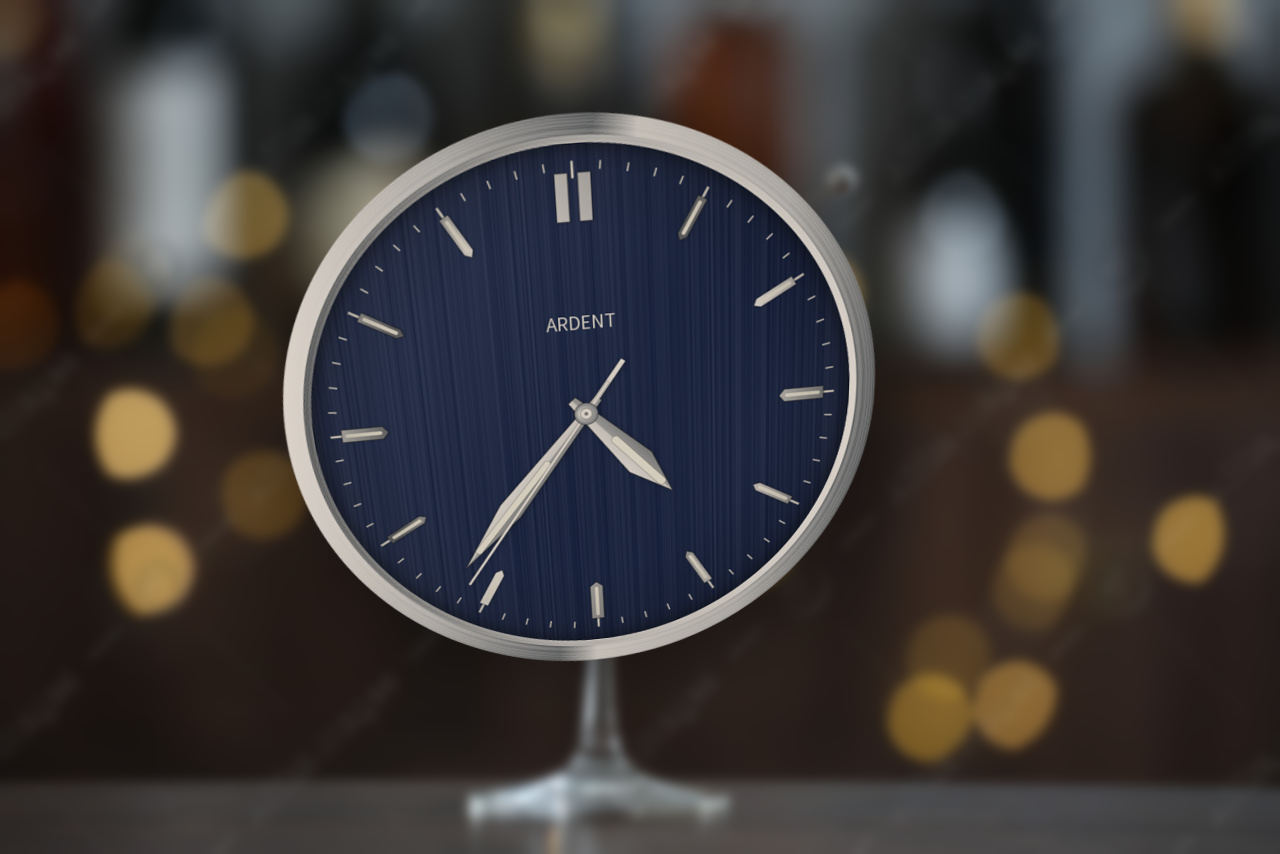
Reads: 4.36.36
